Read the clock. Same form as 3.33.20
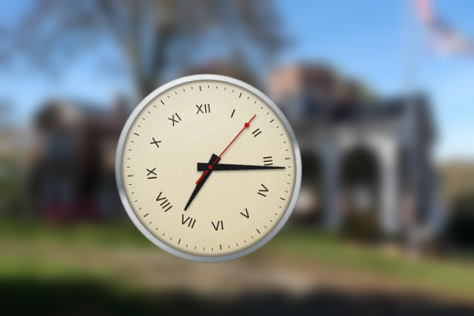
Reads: 7.16.08
